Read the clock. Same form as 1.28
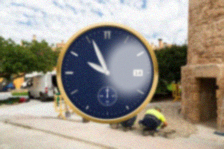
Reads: 9.56
